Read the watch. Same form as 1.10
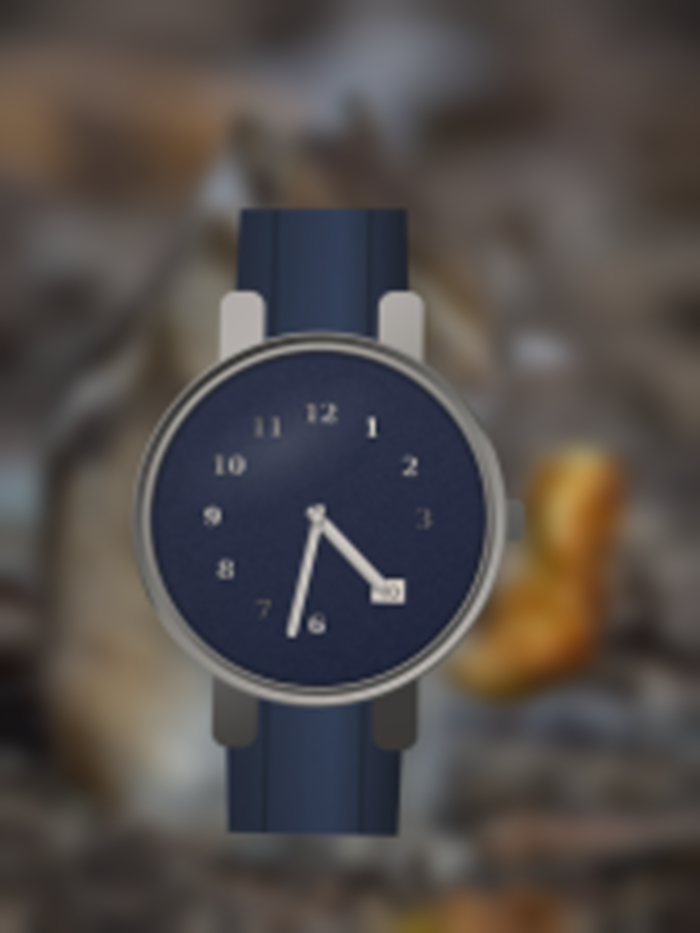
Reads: 4.32
